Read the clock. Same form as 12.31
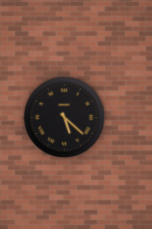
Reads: 5.22
